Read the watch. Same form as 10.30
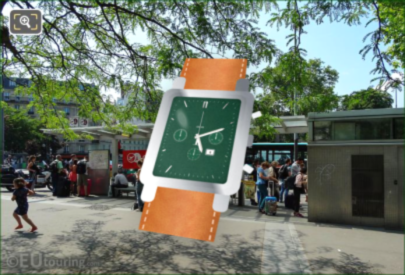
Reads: 5.11
